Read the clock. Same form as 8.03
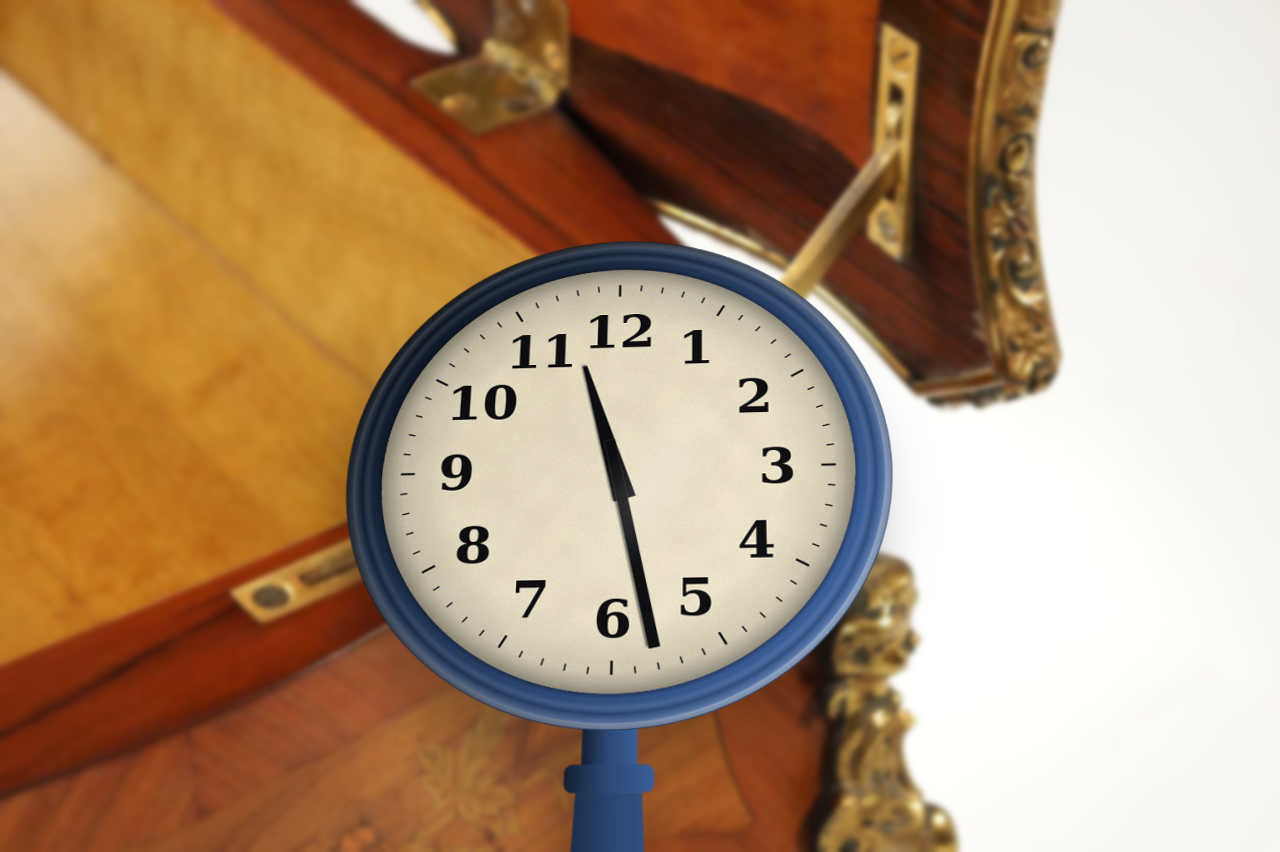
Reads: 11.28
